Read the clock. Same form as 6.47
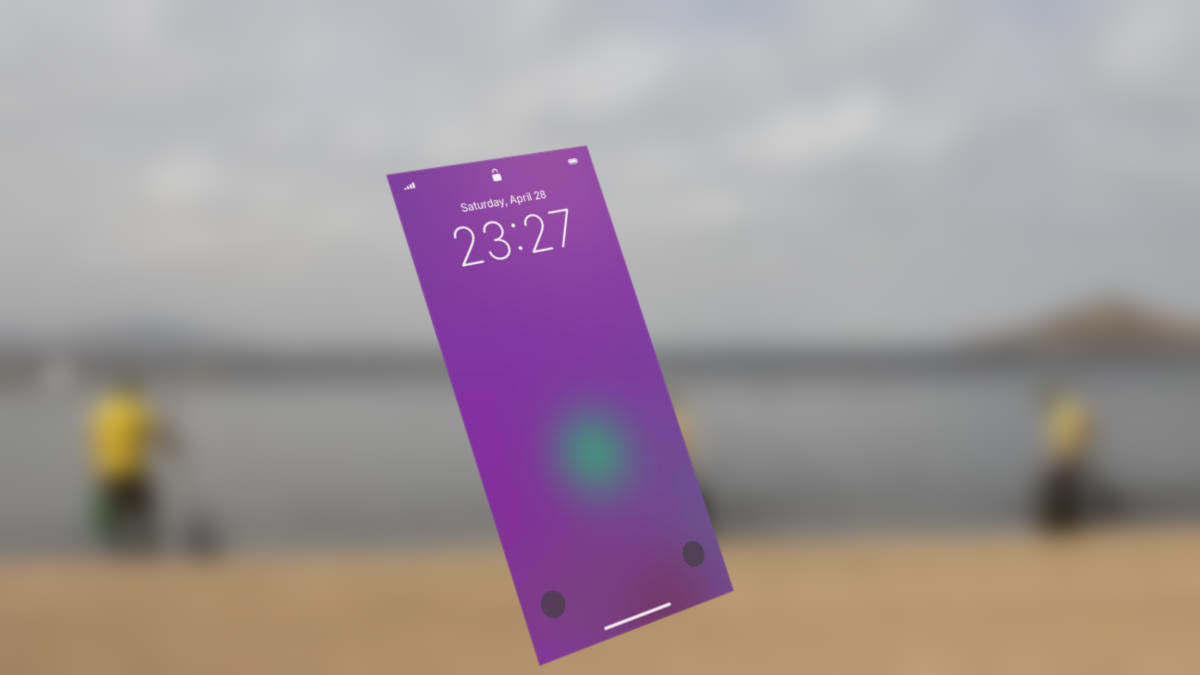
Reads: 23.27
